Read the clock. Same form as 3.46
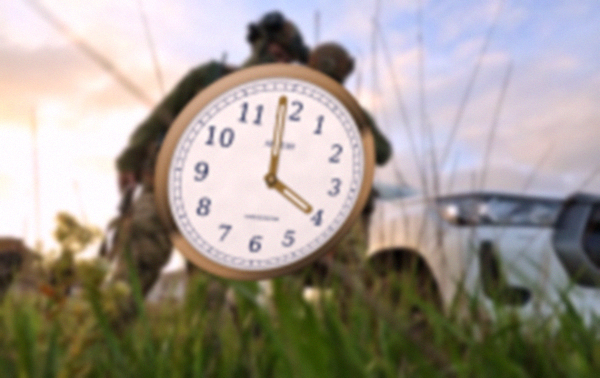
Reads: 3.59
